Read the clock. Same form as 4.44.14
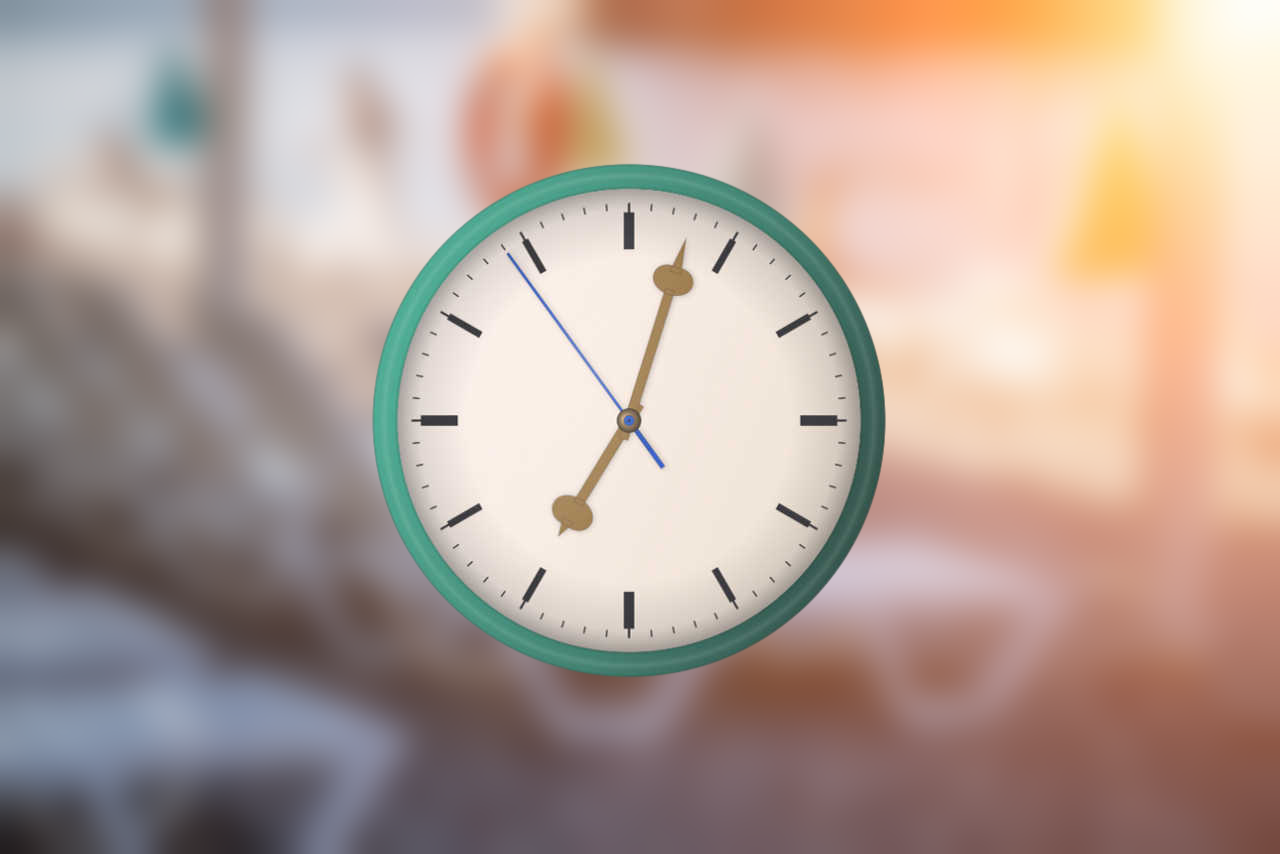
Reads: 7.02.54
